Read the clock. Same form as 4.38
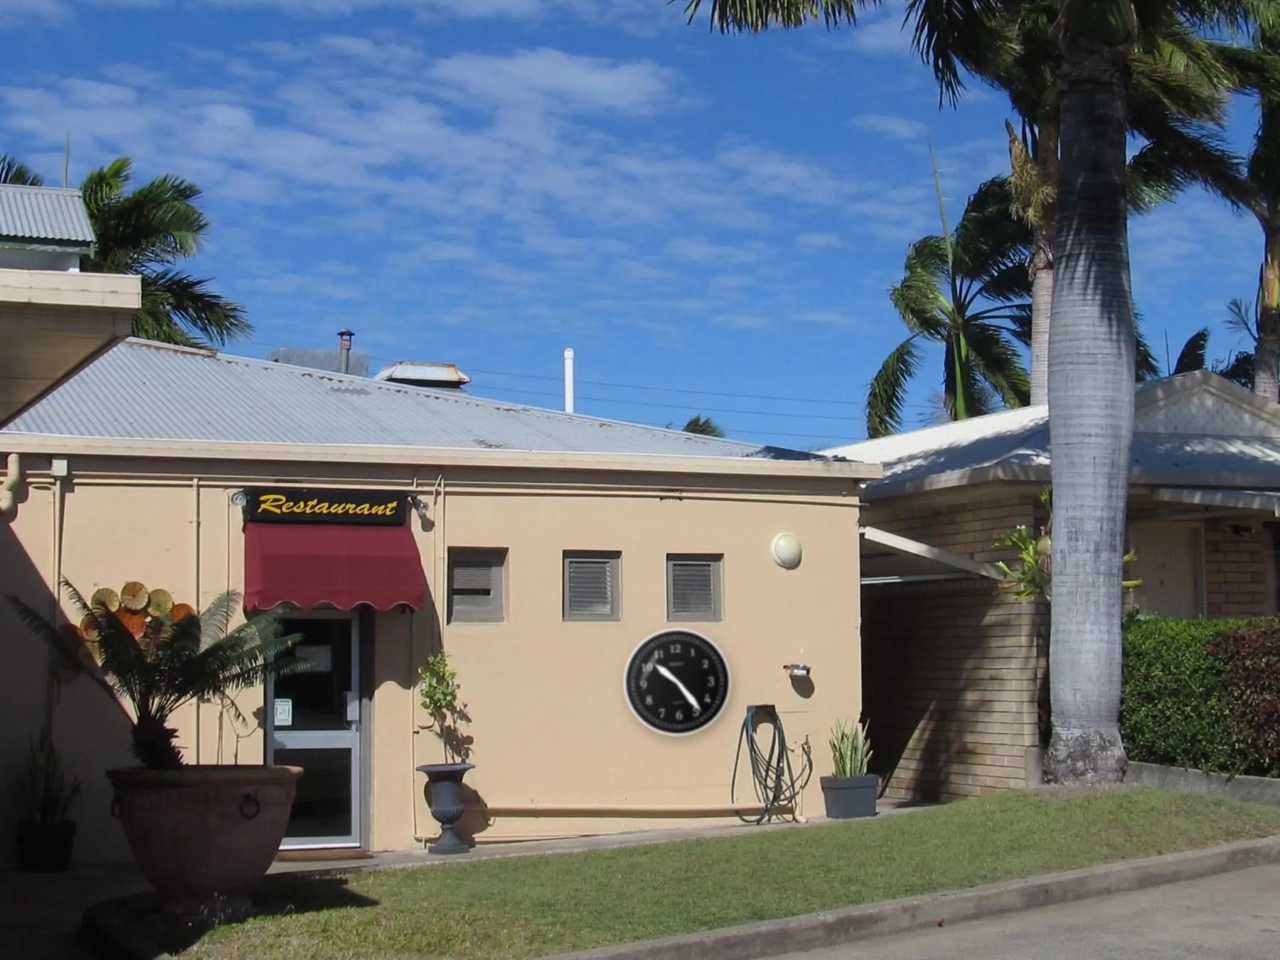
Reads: 10.24
